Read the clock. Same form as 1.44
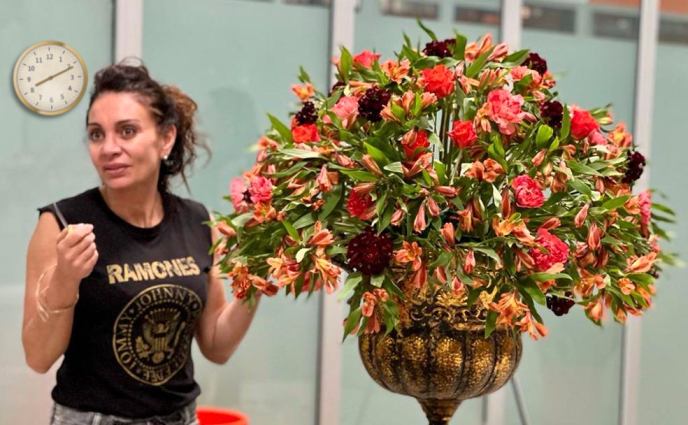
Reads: 8.11
